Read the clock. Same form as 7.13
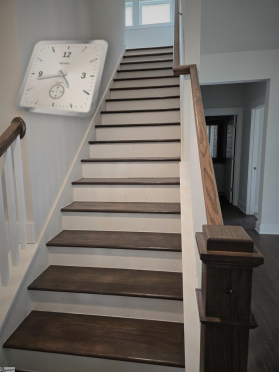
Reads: 4.43
